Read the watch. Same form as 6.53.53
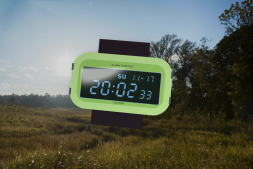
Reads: 20.02.33
